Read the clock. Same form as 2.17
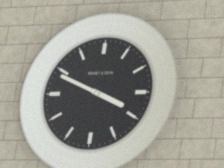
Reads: 3.49
